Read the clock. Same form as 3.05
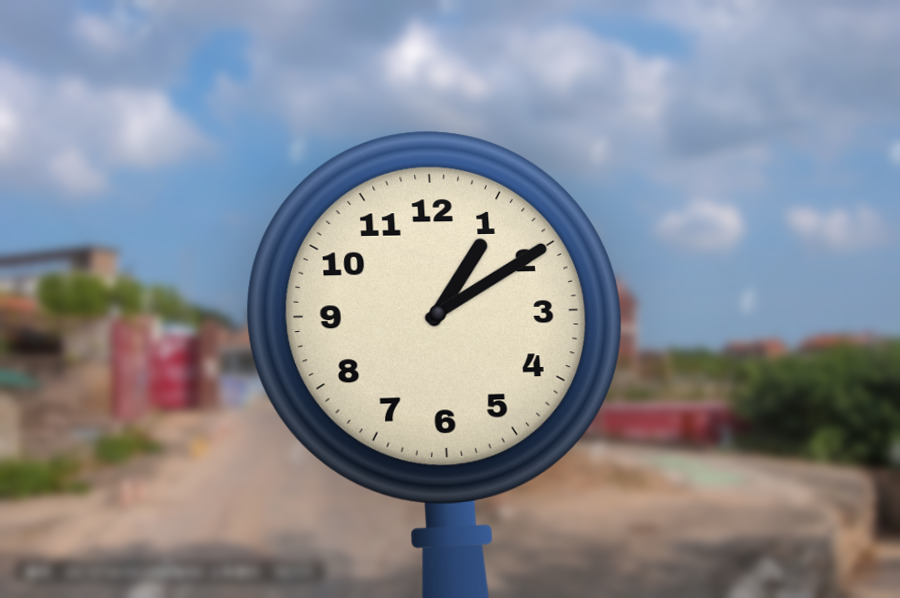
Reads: 1.10
